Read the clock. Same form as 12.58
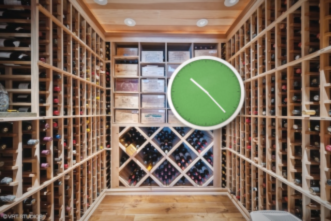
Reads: 10.23
